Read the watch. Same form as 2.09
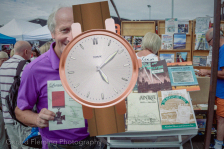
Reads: 5.09
